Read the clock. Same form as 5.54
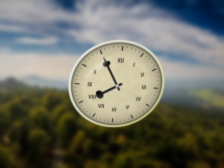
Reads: 7.55
